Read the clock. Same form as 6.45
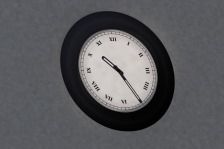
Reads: 10.25
